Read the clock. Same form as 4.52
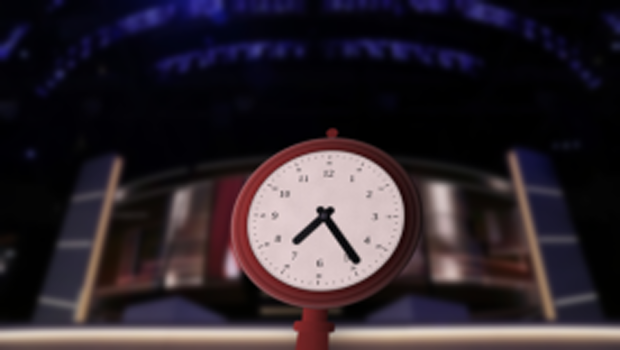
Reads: 7.24
